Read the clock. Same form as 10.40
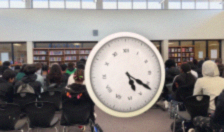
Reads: 5.21
